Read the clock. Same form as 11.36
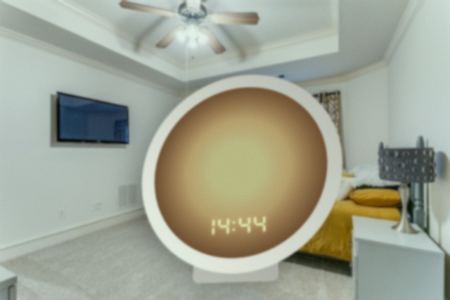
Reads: 14.44
